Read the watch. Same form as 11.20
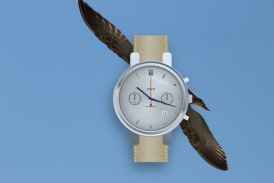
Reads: 10.18
